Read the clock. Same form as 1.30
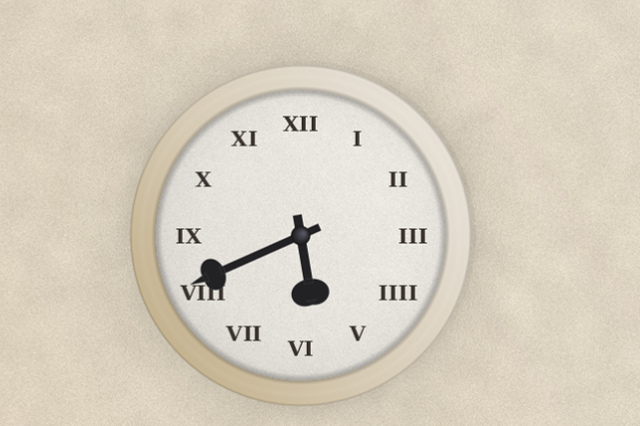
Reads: 5.41
